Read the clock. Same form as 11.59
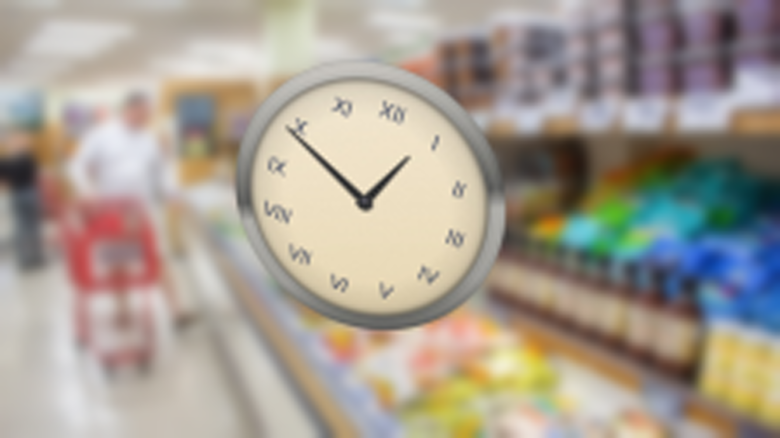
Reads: 12.49
